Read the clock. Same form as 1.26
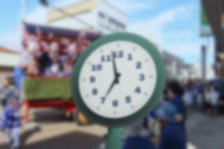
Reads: 6.58
